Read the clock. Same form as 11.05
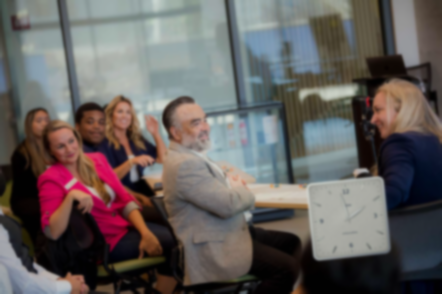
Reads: 1.58
